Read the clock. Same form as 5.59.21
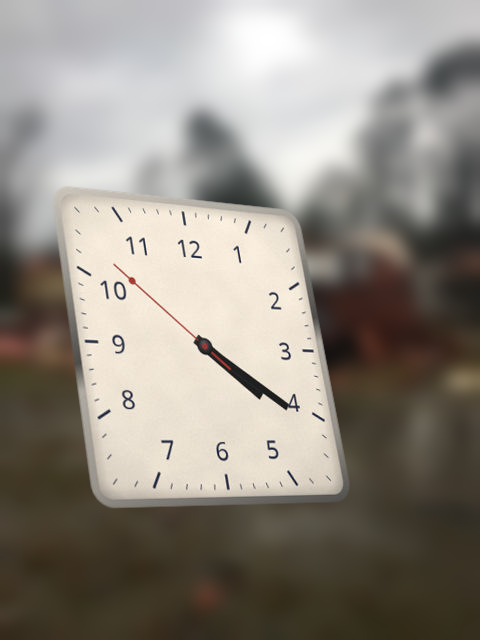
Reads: 4.20.52
